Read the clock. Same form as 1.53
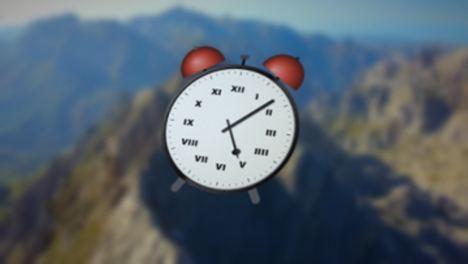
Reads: 5.08
